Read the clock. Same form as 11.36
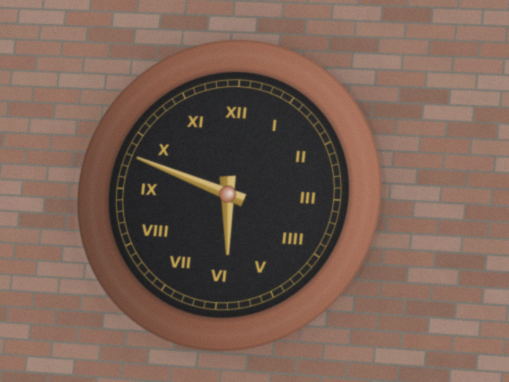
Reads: 5.48
